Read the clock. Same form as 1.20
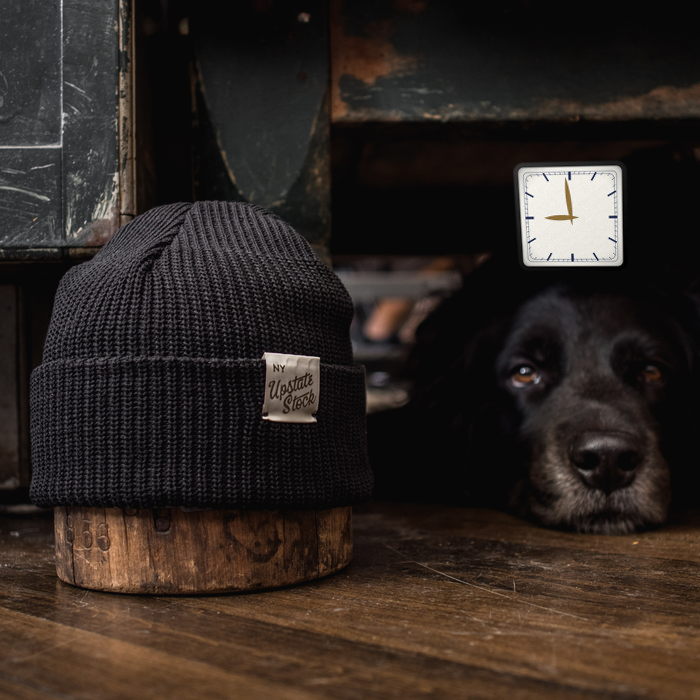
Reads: 8.59
